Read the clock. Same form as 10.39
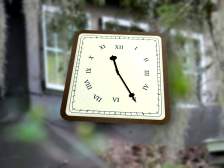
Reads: 11.25
